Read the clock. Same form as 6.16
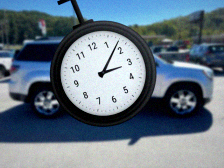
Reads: 3.08
